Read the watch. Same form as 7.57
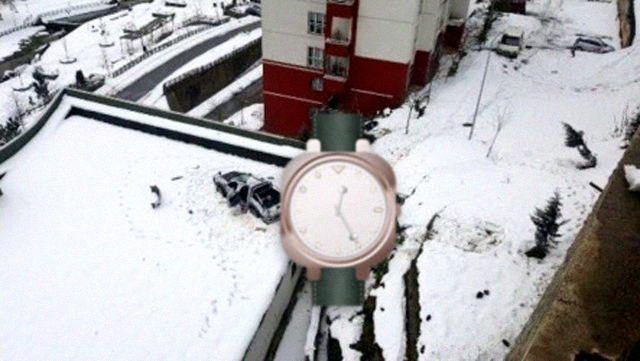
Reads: 12.25
